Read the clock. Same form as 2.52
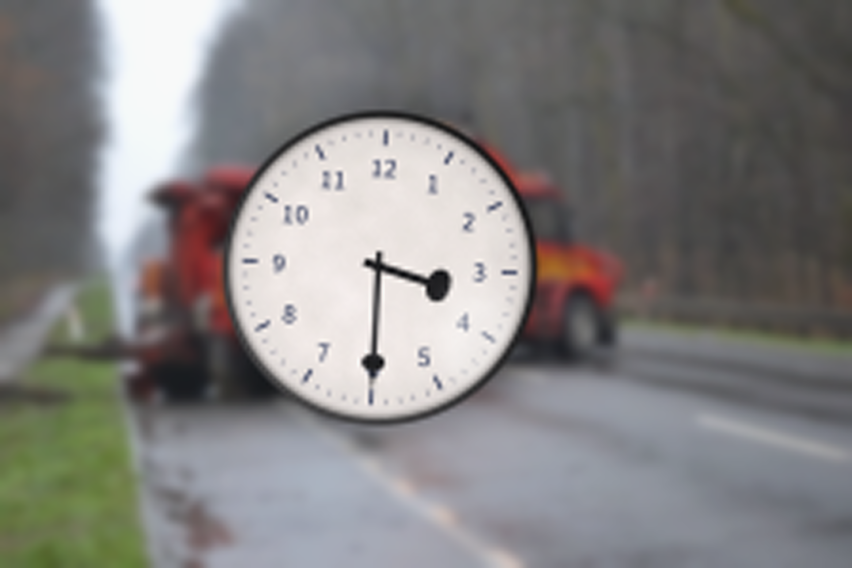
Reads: 3.30
